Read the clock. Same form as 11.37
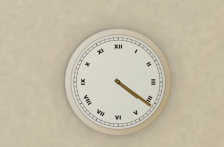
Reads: 4.21
